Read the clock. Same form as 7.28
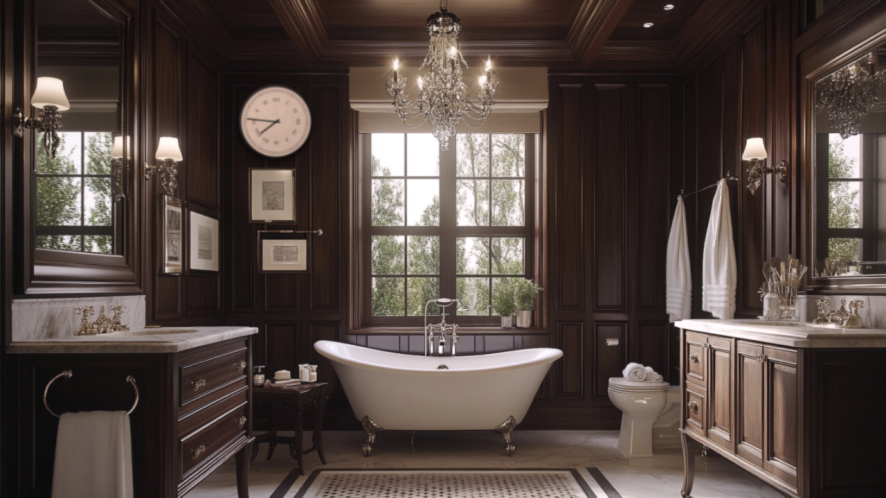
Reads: 7.46
